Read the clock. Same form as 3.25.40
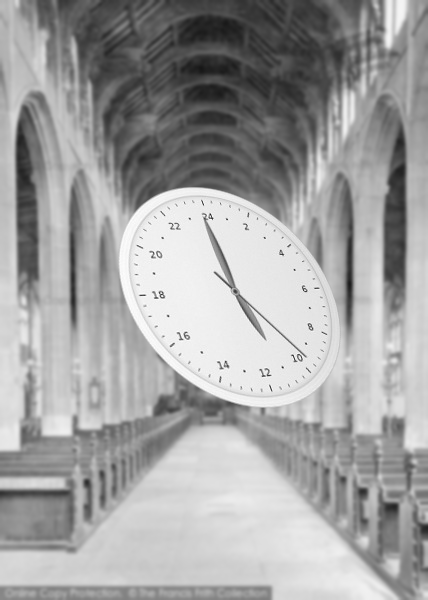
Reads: 10.59.24
